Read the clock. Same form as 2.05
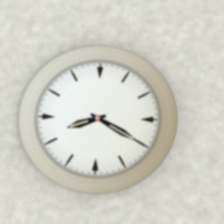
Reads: 8.20
